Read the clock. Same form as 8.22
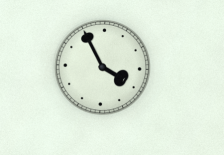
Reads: 3.55
